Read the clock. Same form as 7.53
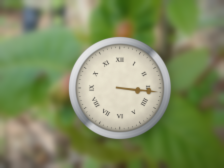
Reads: 3.16
